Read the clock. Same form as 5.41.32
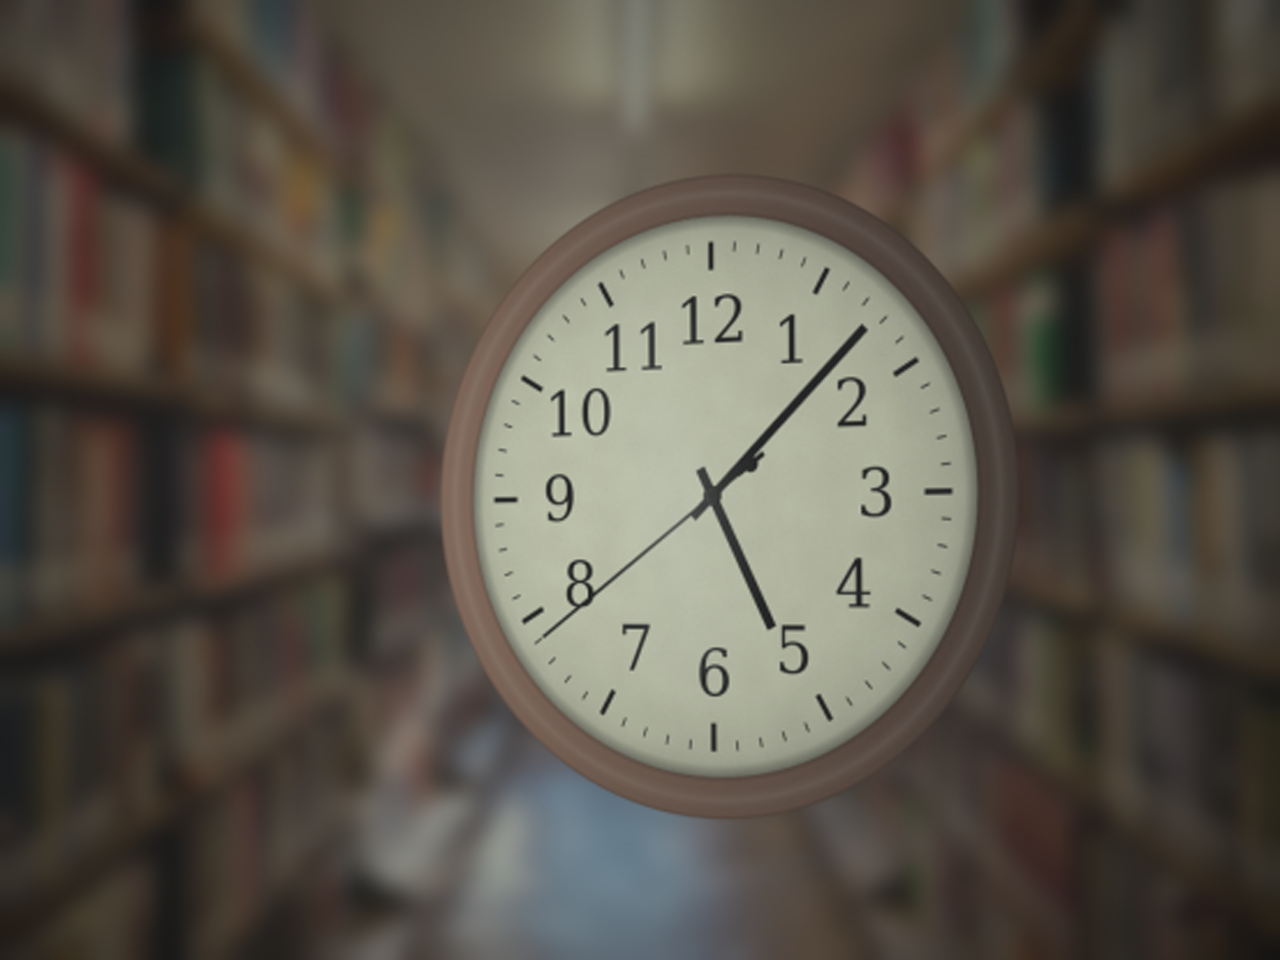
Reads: 5.07.39
